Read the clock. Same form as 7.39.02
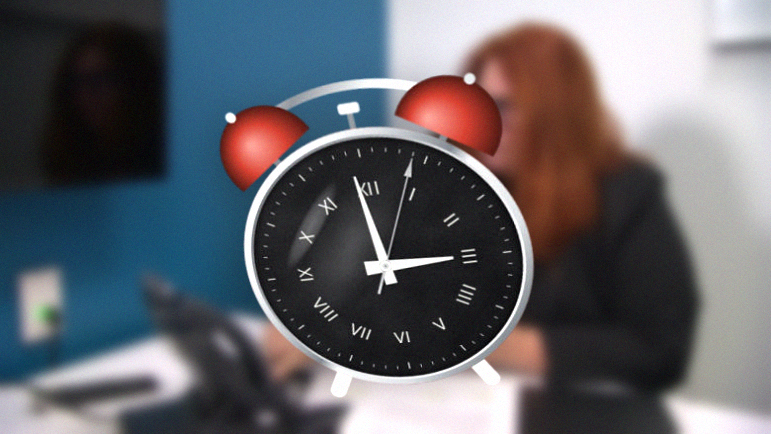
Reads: 2.59.04
